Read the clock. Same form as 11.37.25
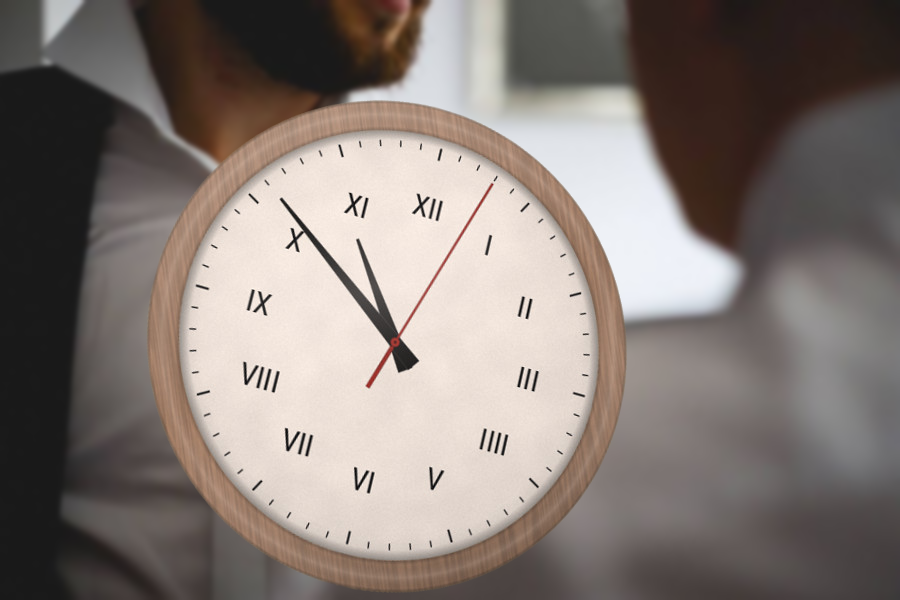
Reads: 10.51.03
